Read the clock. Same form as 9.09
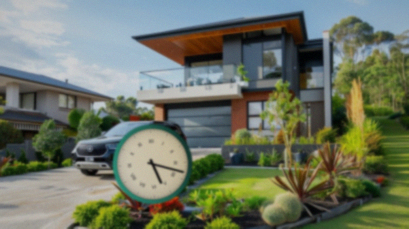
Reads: 5.18
